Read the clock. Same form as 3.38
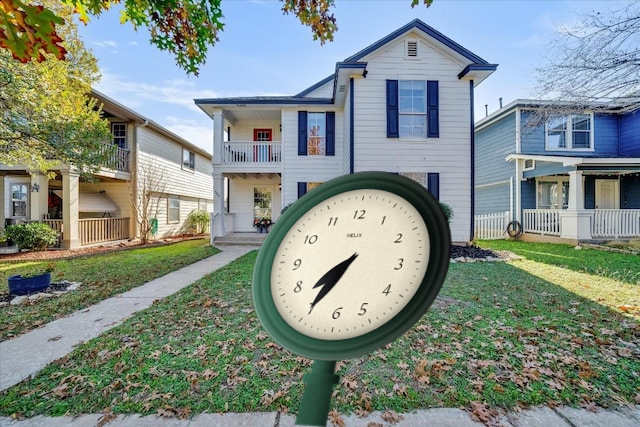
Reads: 7.35
